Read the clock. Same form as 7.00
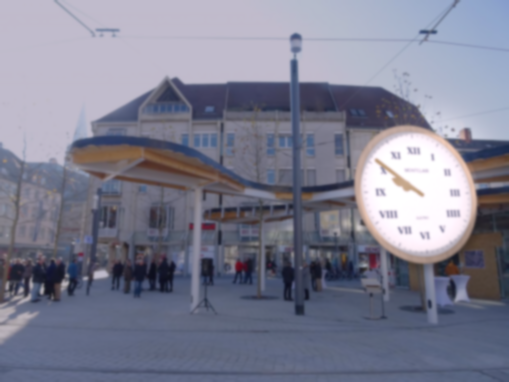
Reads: 9.51
